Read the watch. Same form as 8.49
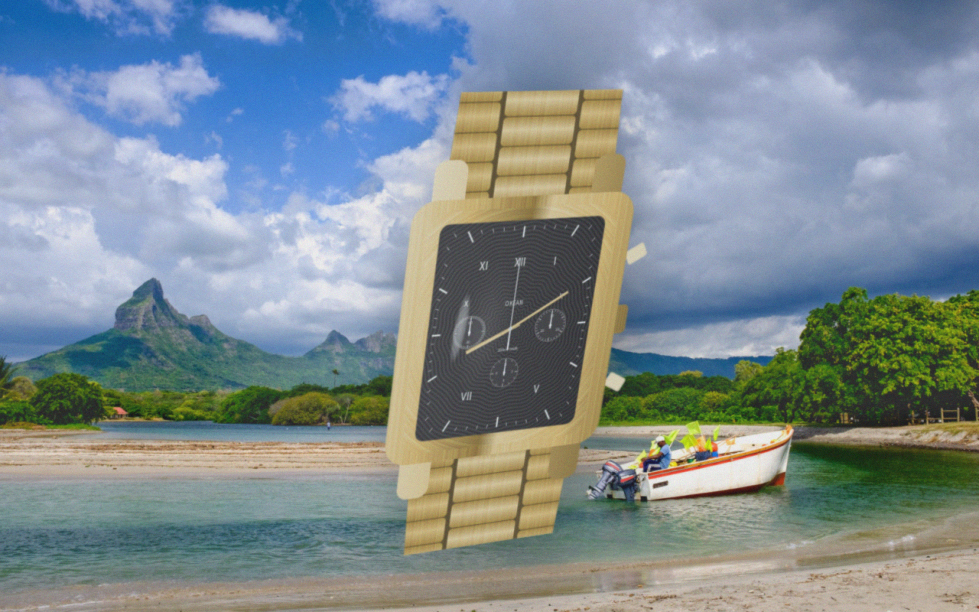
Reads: 8.10
